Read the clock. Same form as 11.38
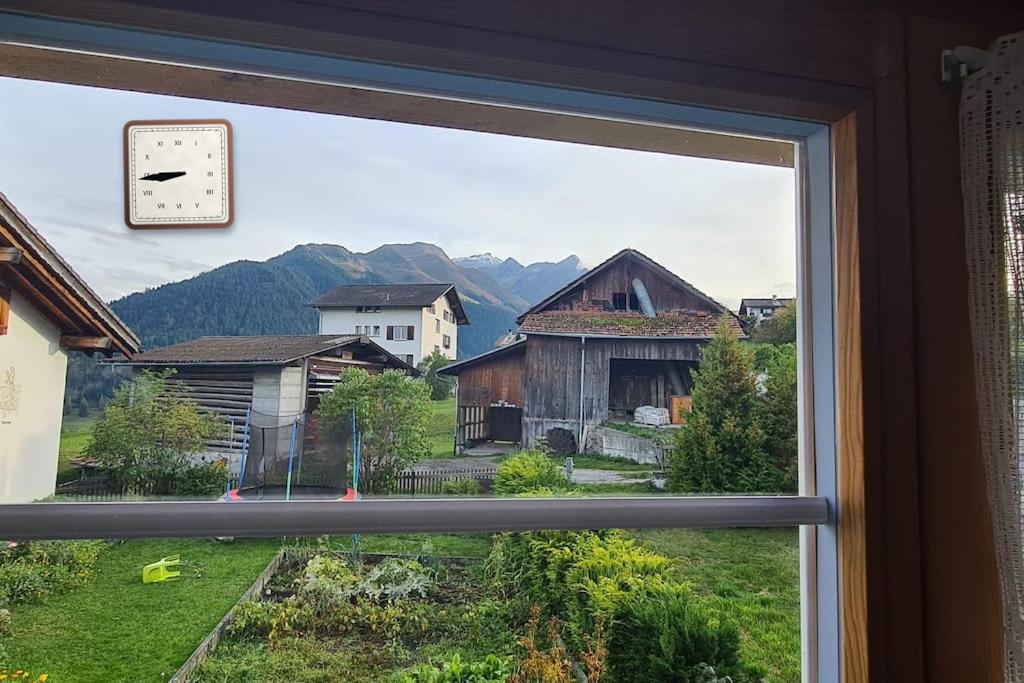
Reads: 8.44
